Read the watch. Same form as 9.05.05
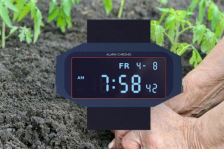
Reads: 7.58.42
